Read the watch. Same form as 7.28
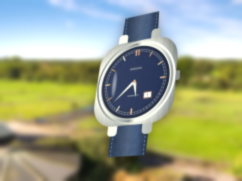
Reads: 5.38
